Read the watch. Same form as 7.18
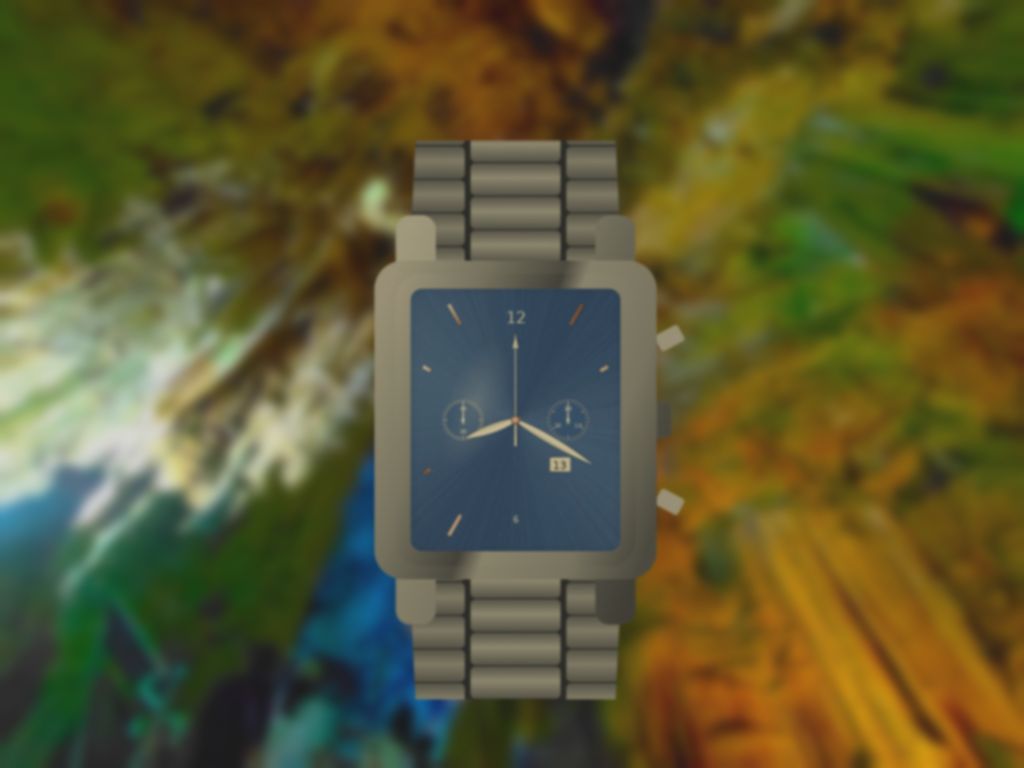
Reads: 8.20
